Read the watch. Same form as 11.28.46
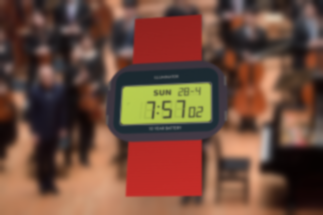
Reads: 7.57.02
